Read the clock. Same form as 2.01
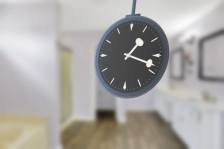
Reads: 1.18
